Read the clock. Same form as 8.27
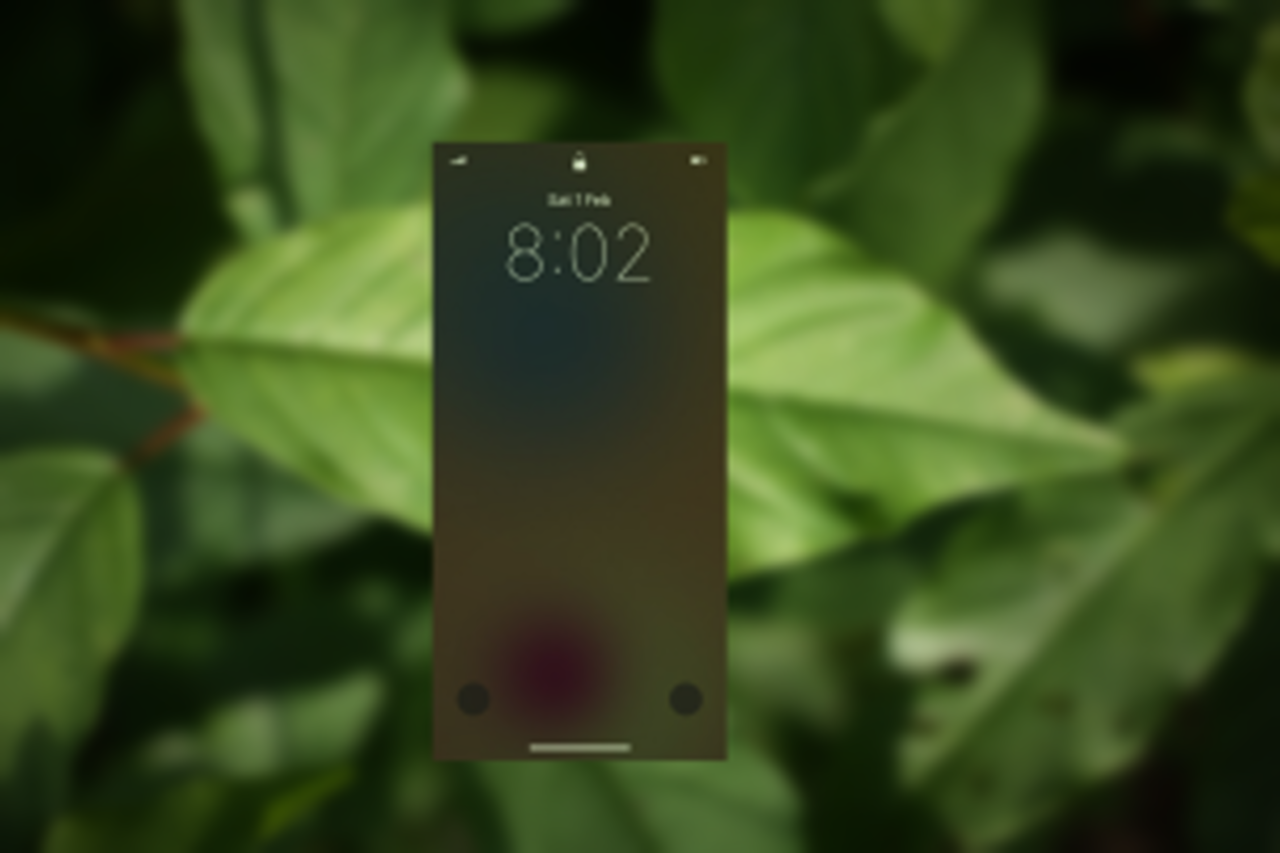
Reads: 8.02
